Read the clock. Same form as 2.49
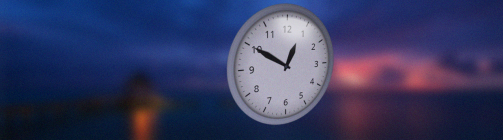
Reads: 12.50
